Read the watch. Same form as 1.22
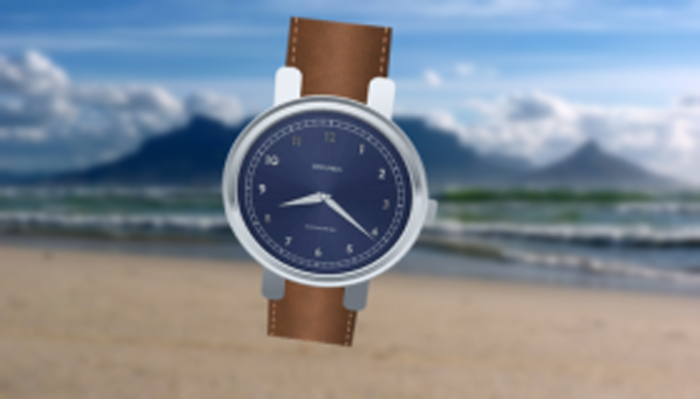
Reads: 8.21
